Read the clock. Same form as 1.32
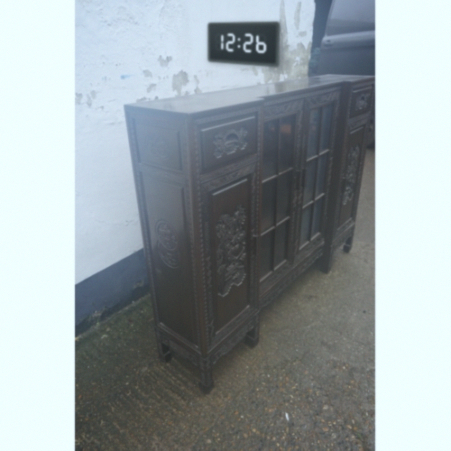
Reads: 12.26
